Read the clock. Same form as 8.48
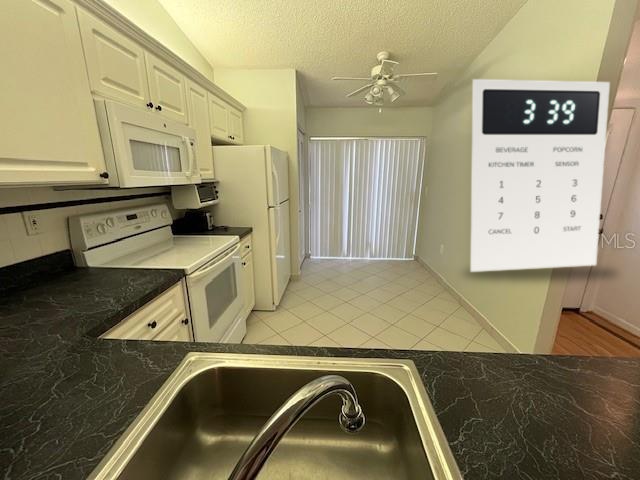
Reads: 3.39
